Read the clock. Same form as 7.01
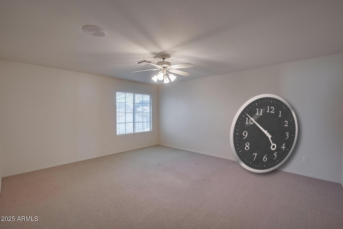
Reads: 4.51
